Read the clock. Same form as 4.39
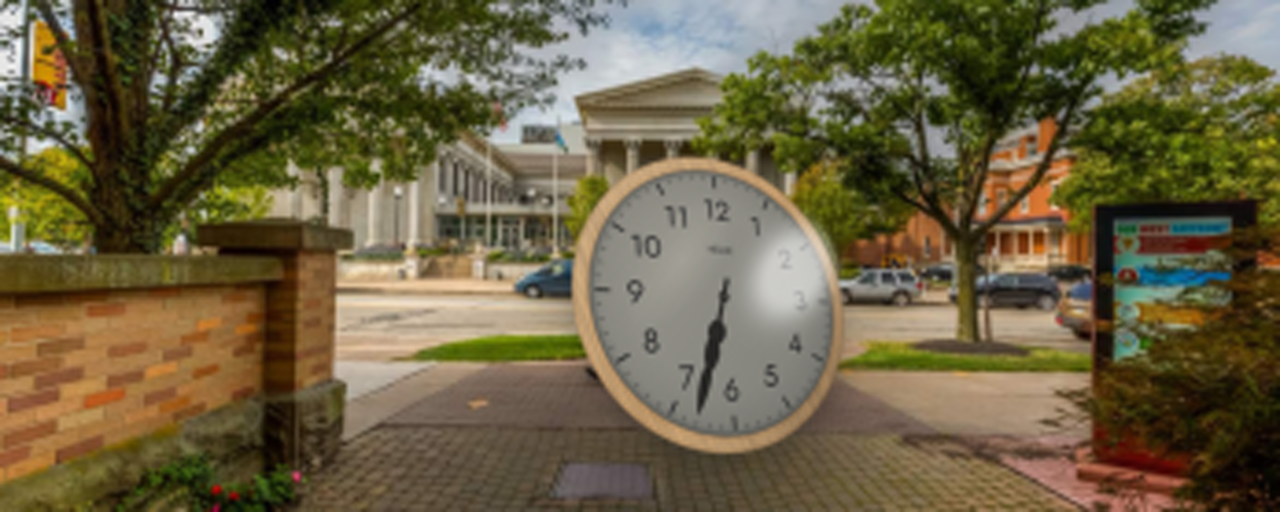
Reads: 6.33
